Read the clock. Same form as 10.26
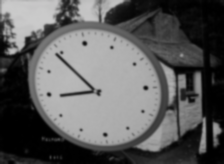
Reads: 8.54
